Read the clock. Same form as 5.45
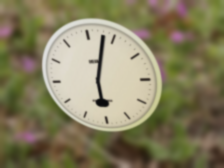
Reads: 6.03
